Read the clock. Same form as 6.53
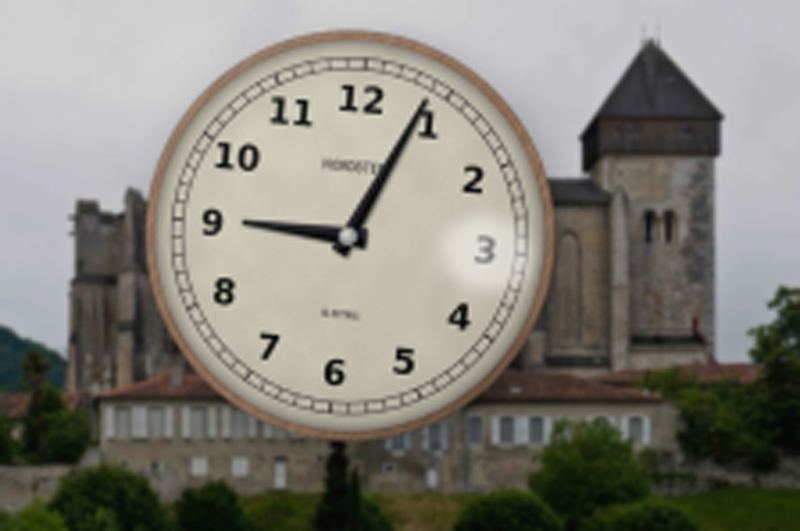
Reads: 9.04
